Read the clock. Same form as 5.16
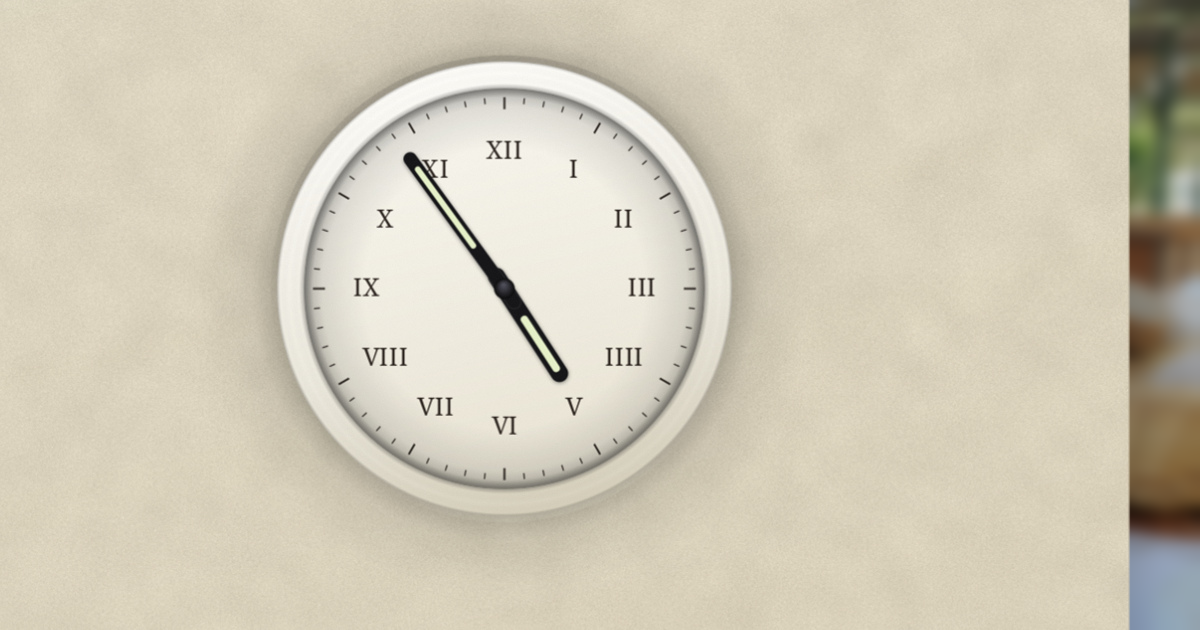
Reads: 4.54
